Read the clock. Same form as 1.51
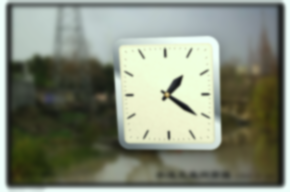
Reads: 1.21
